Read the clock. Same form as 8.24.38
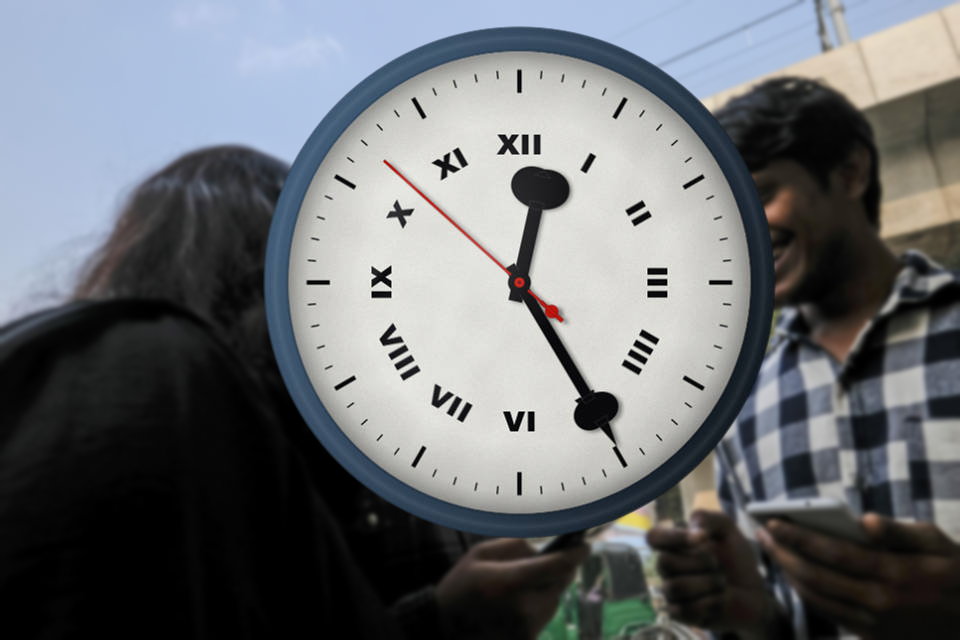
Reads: 12.24.52
